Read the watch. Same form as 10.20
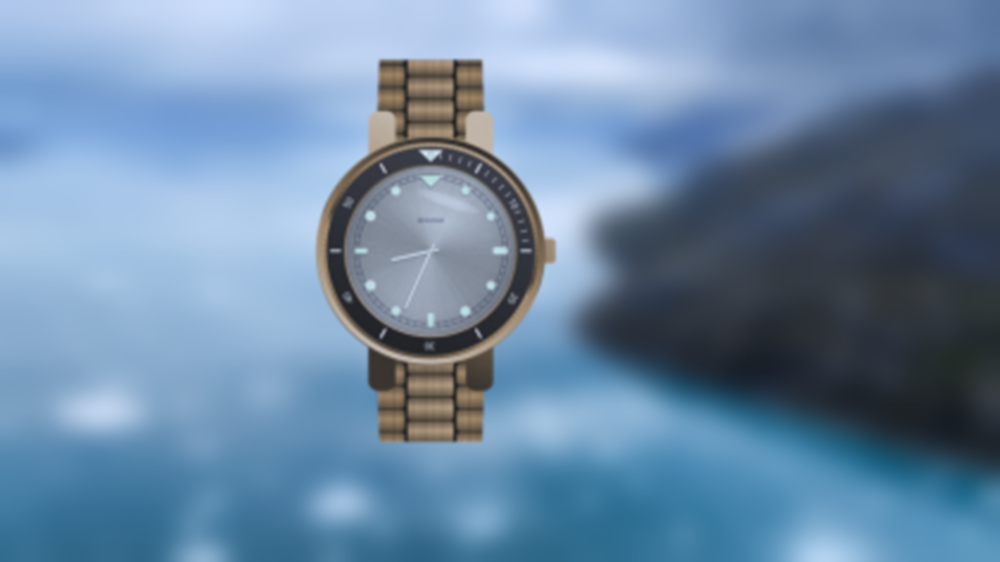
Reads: 8.34
